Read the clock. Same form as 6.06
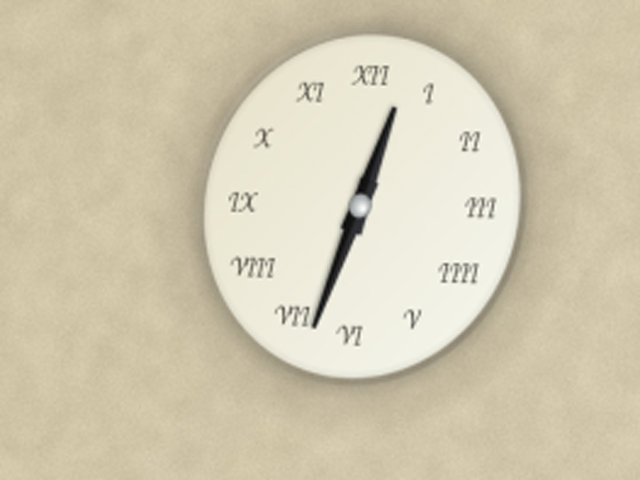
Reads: 12.33
